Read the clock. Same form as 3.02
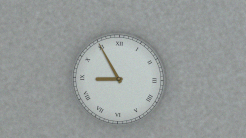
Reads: 8.55
